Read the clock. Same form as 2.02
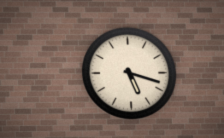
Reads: 5.18
